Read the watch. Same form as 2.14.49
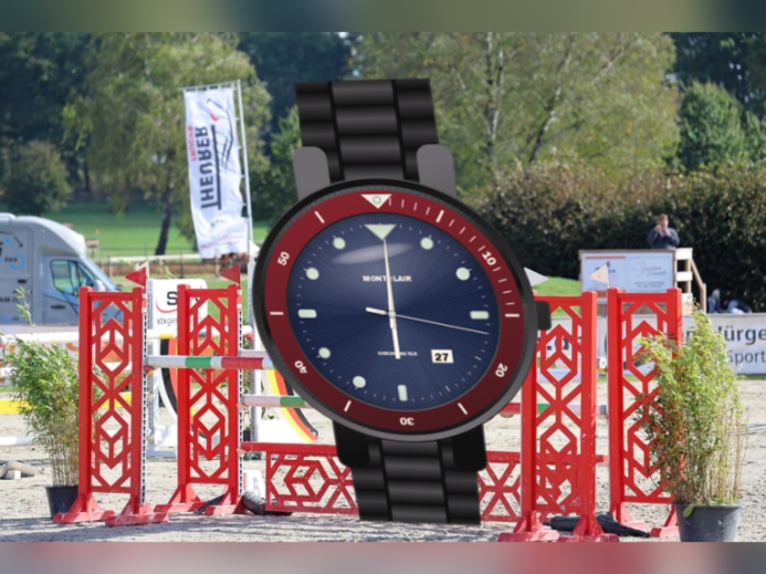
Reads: 6.00.17
